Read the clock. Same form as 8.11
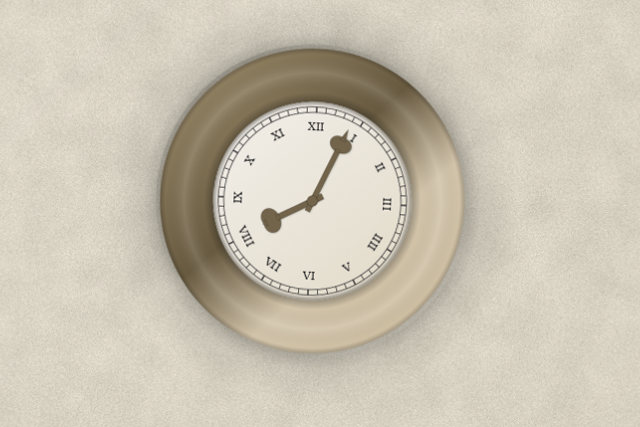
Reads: 8.04
